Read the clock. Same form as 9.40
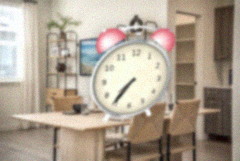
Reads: 7.36
